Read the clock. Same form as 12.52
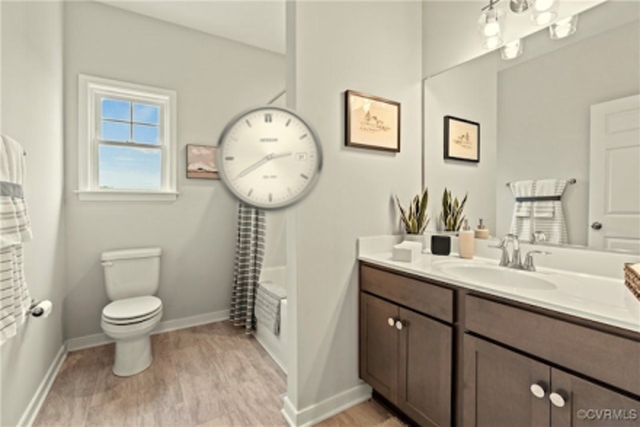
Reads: 2.40
